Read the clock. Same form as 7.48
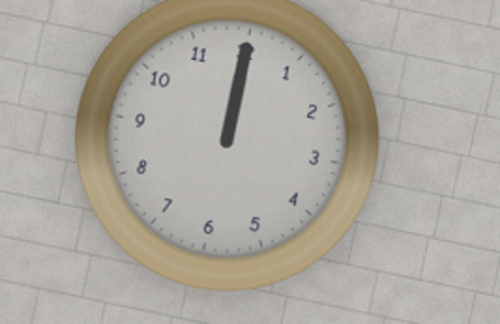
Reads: 12.00
